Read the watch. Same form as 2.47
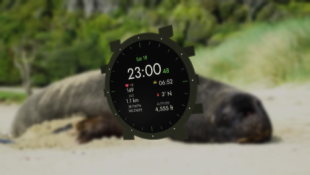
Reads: 23.00
